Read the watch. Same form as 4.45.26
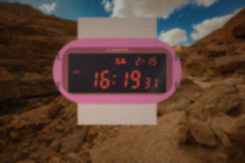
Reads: 16.19.31
